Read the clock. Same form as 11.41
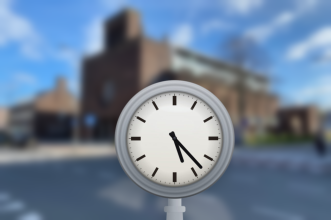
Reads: 5.23
